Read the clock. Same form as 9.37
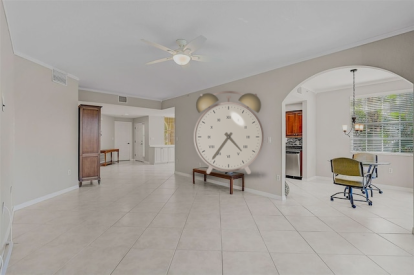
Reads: 4.36
